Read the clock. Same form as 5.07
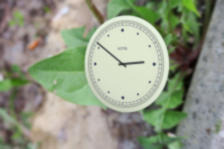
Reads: 2.51
